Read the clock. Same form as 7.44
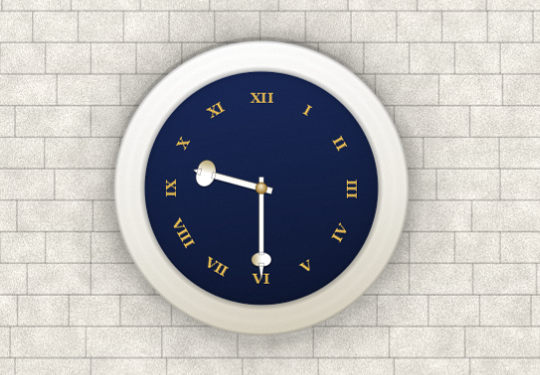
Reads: 9.30
